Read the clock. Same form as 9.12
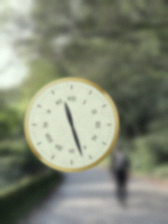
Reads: 11.27
